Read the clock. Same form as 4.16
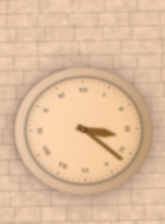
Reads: 3.22
